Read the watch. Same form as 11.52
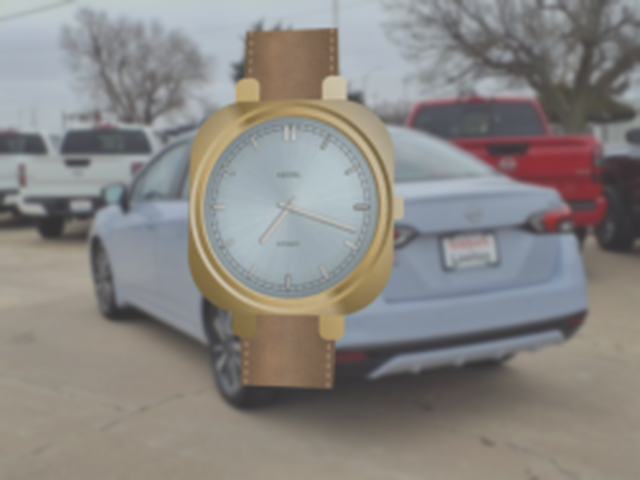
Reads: 7.18
